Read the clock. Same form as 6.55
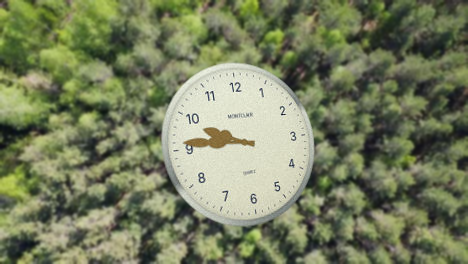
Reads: 9.46
